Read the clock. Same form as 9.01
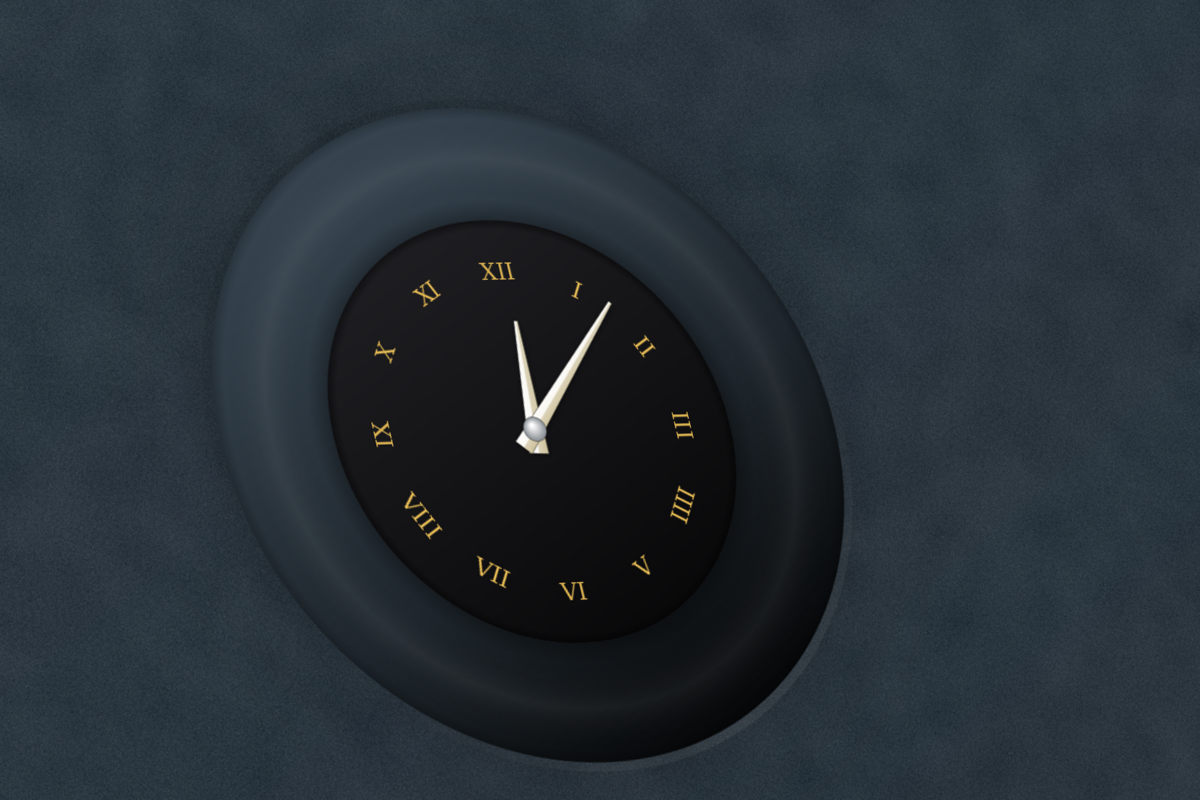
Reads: 12.07
